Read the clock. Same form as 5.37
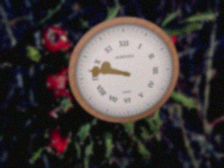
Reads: 9.47
